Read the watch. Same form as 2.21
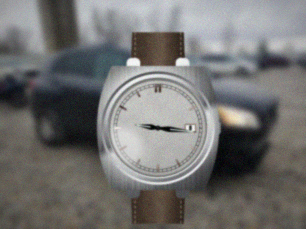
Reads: 9.16
